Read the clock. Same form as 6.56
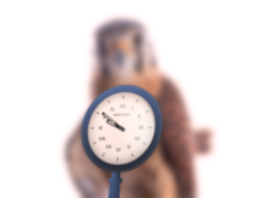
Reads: 9.51
